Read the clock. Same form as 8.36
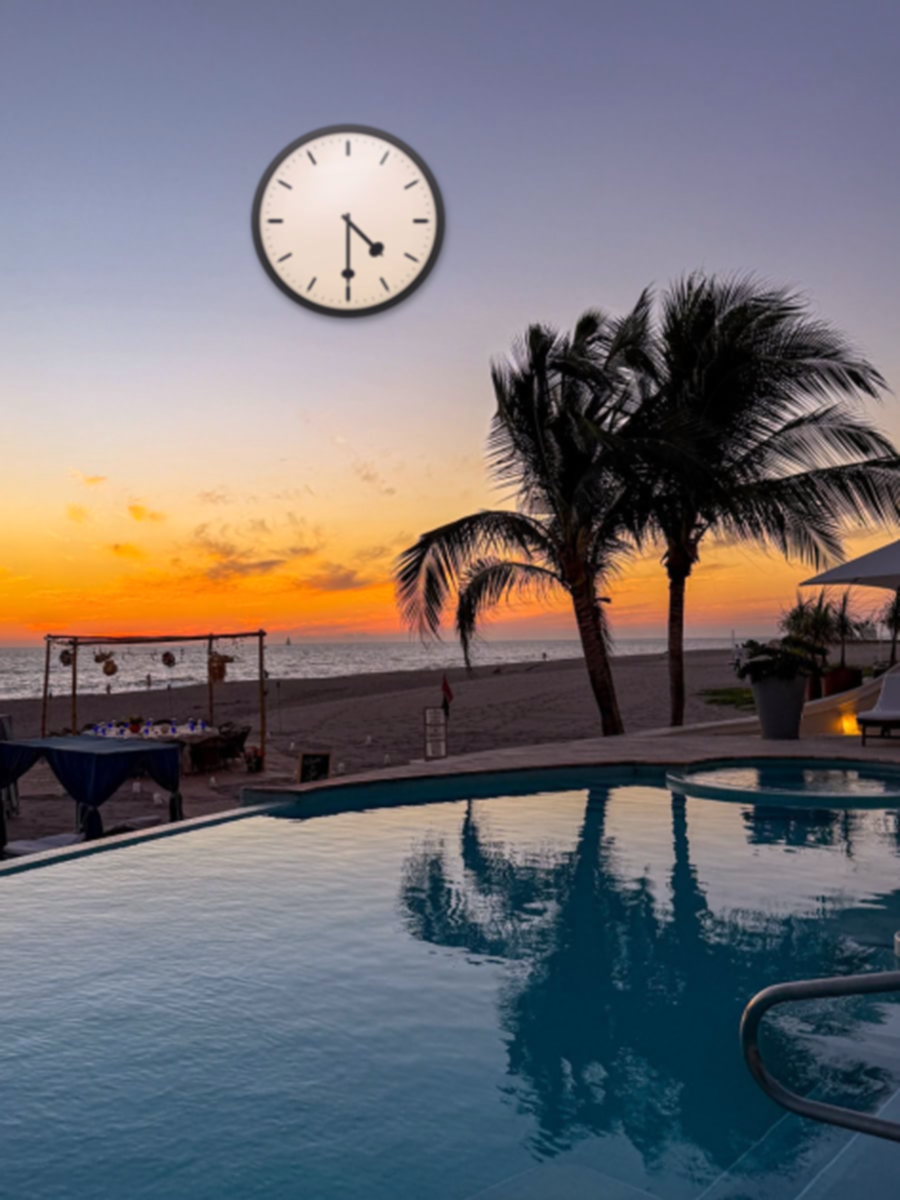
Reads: 4.30
